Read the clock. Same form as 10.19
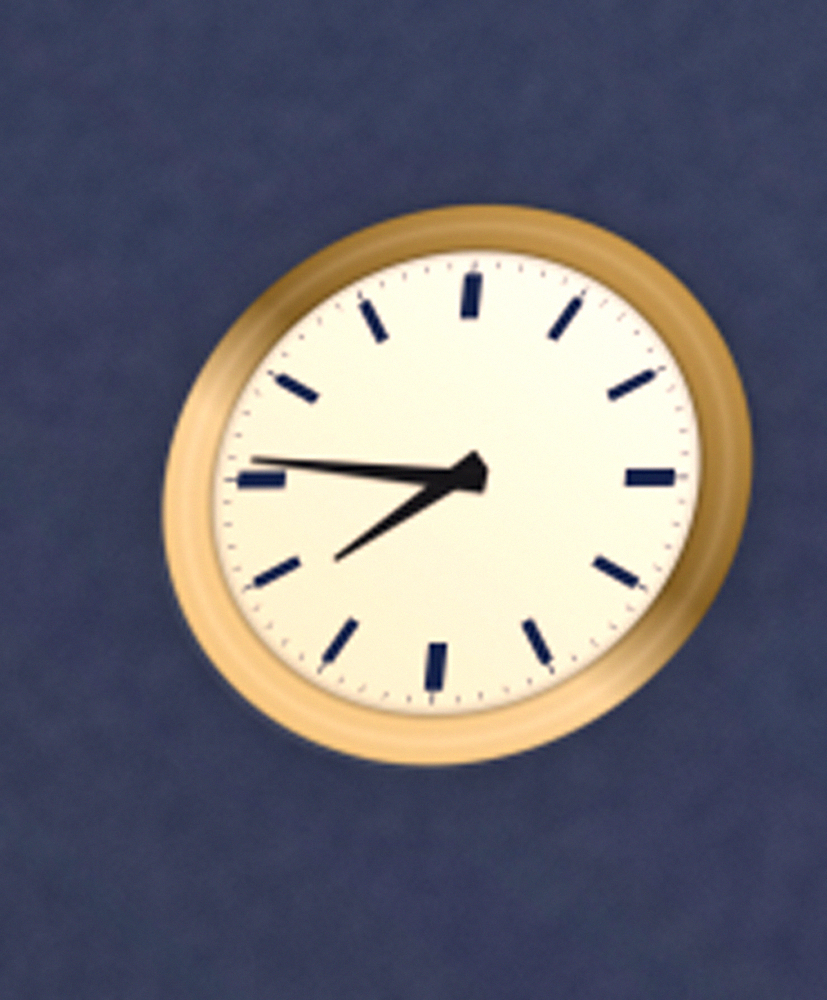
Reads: 7.46
